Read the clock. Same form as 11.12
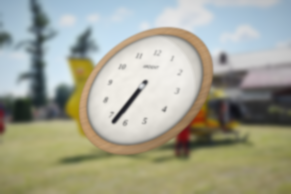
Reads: 6.33
